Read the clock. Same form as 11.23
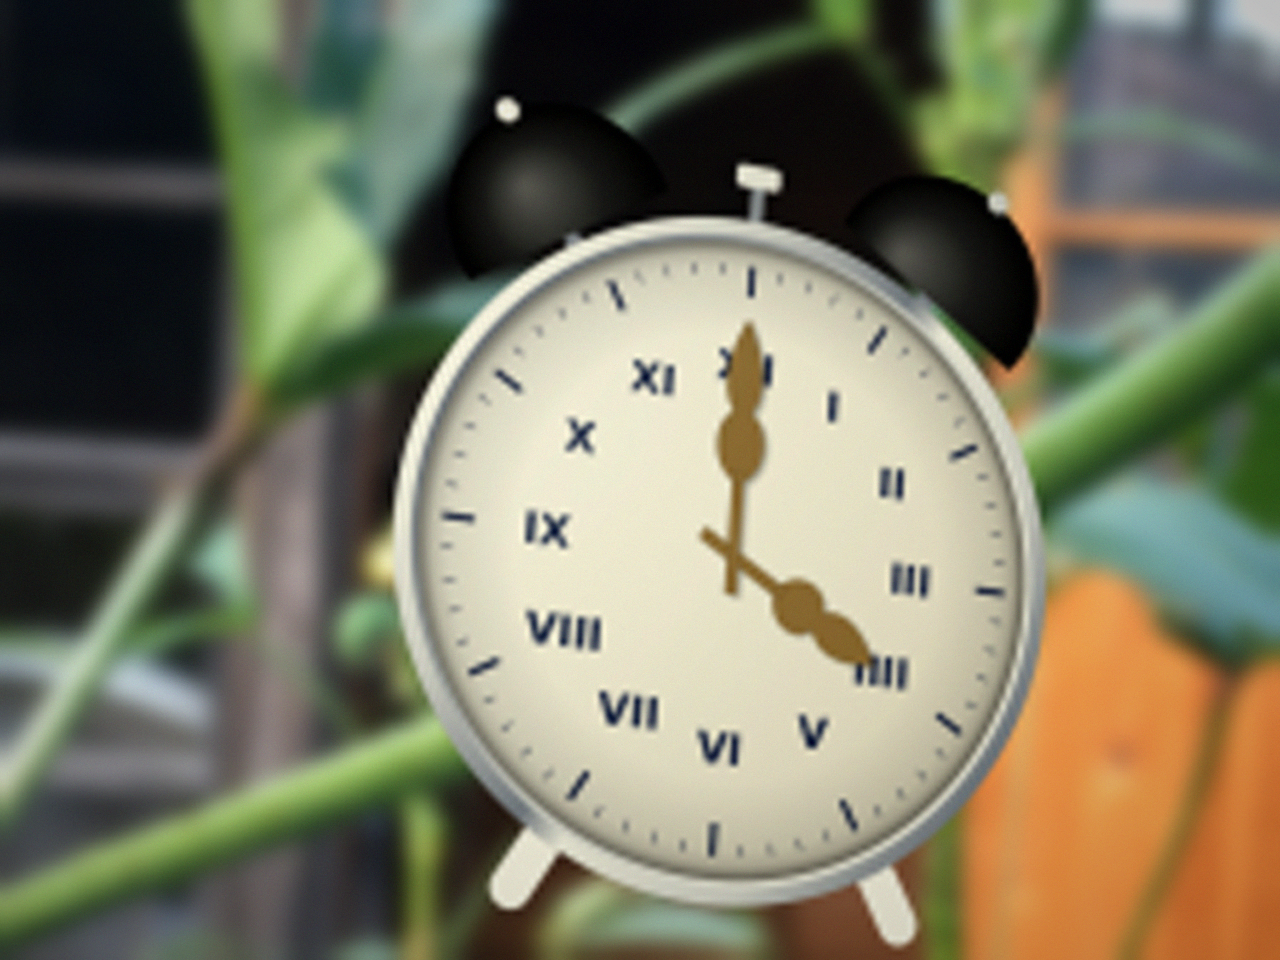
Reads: 4.00
